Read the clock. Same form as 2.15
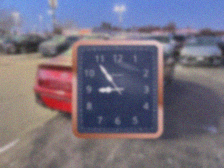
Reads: 8.54
